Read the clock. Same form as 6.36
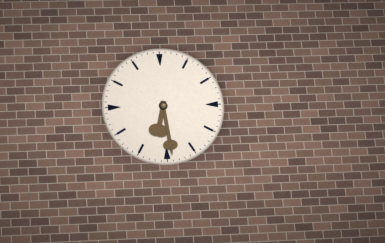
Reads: 6.29
